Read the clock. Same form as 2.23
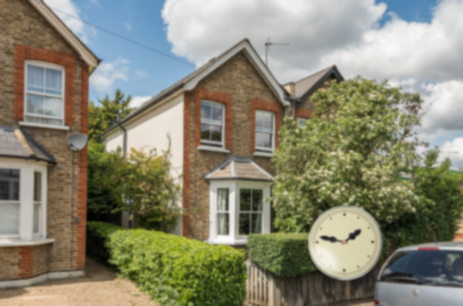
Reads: 1.47
